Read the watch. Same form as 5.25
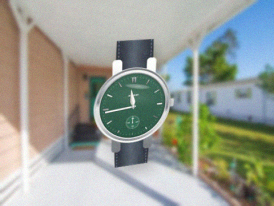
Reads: 11.44
